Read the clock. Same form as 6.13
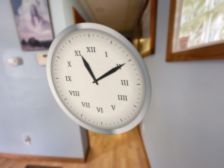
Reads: 11.10
